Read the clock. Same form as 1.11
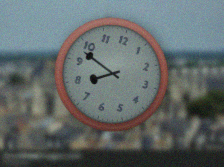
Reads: 7.48
